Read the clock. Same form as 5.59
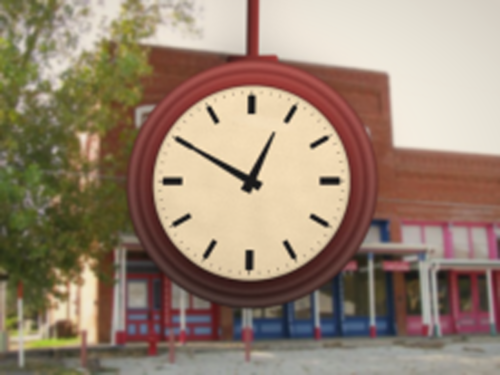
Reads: 12.50
